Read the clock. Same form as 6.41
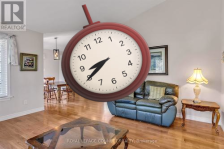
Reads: 8.40
